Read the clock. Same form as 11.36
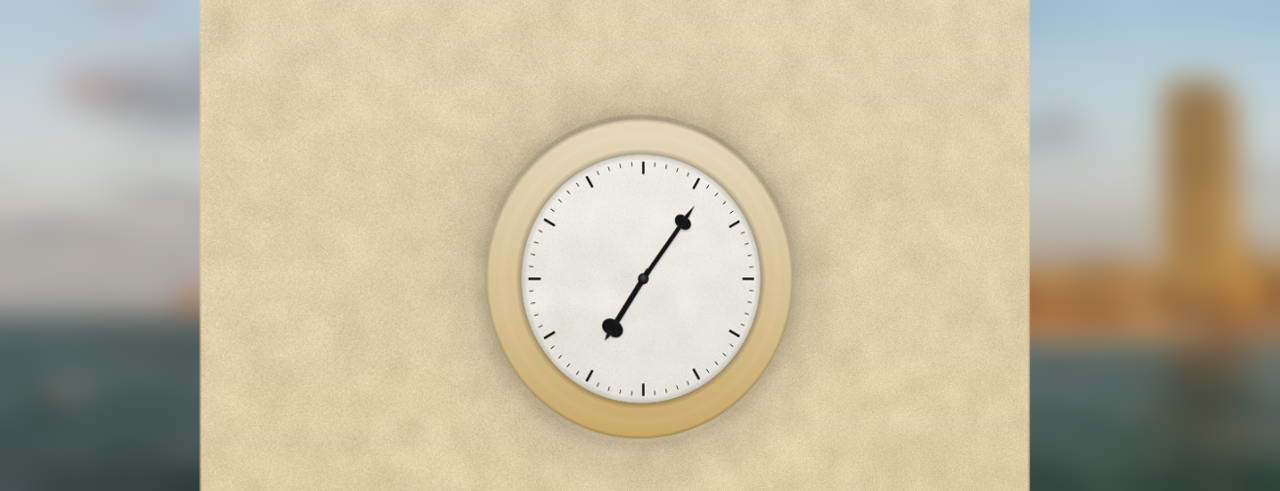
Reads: 7.06
